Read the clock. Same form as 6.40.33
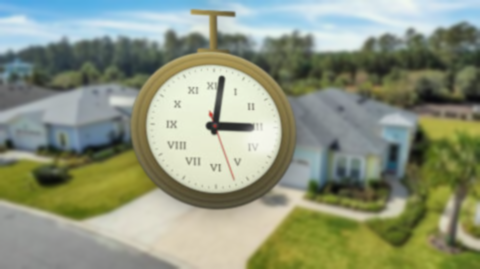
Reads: 3.01.27
